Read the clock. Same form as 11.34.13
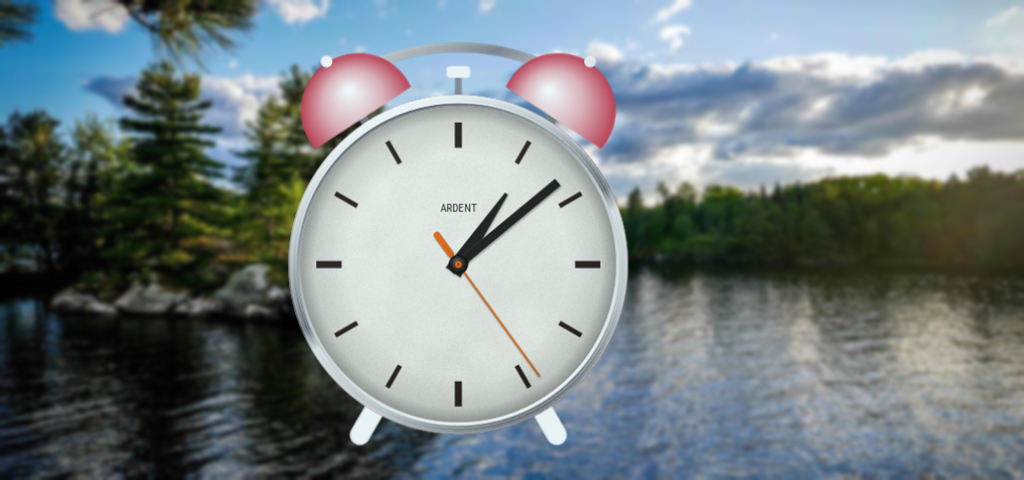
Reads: 1.08.24
